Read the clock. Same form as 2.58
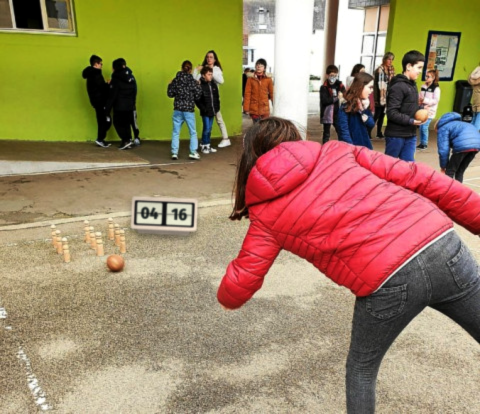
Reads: 4.16
